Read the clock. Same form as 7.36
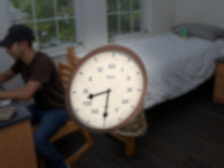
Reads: 8.30
